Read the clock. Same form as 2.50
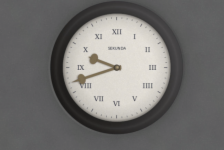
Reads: 9.42
